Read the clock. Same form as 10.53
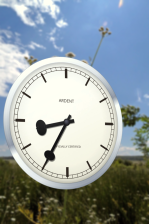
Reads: 8.35
